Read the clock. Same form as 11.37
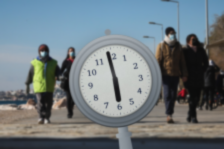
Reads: 5.59
